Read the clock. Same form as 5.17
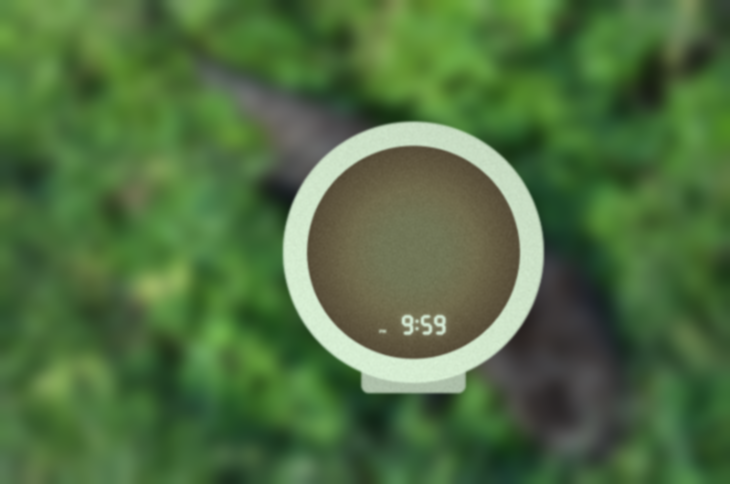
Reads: 9.59
